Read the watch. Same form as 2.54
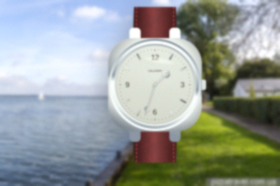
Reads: 1.33
